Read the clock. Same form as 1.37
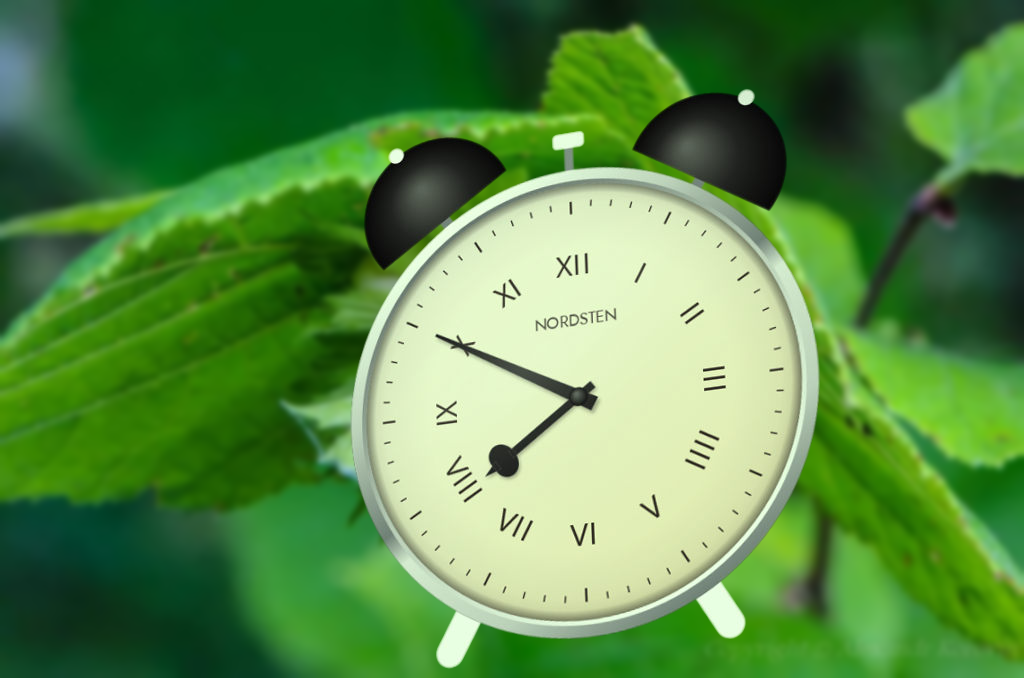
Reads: 7.50
